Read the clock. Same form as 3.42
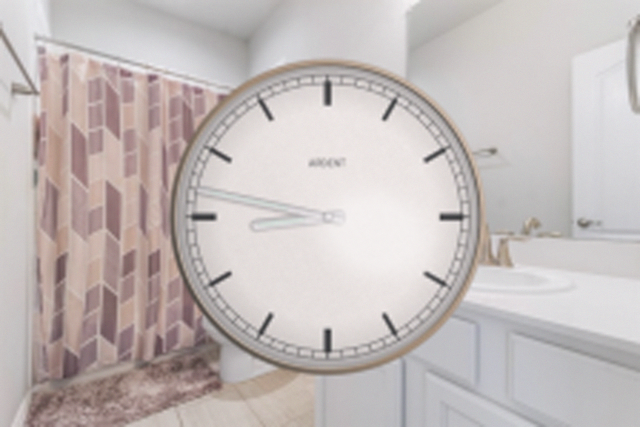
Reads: 8.47
